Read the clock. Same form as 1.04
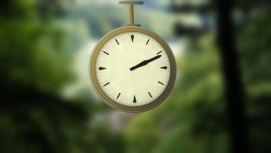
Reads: 2.11
